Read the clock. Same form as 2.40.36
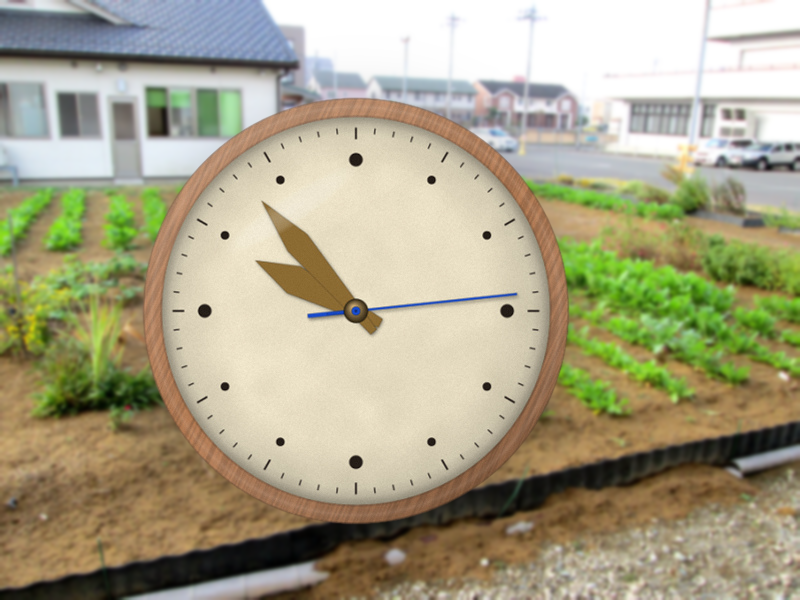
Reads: 9.53.14
